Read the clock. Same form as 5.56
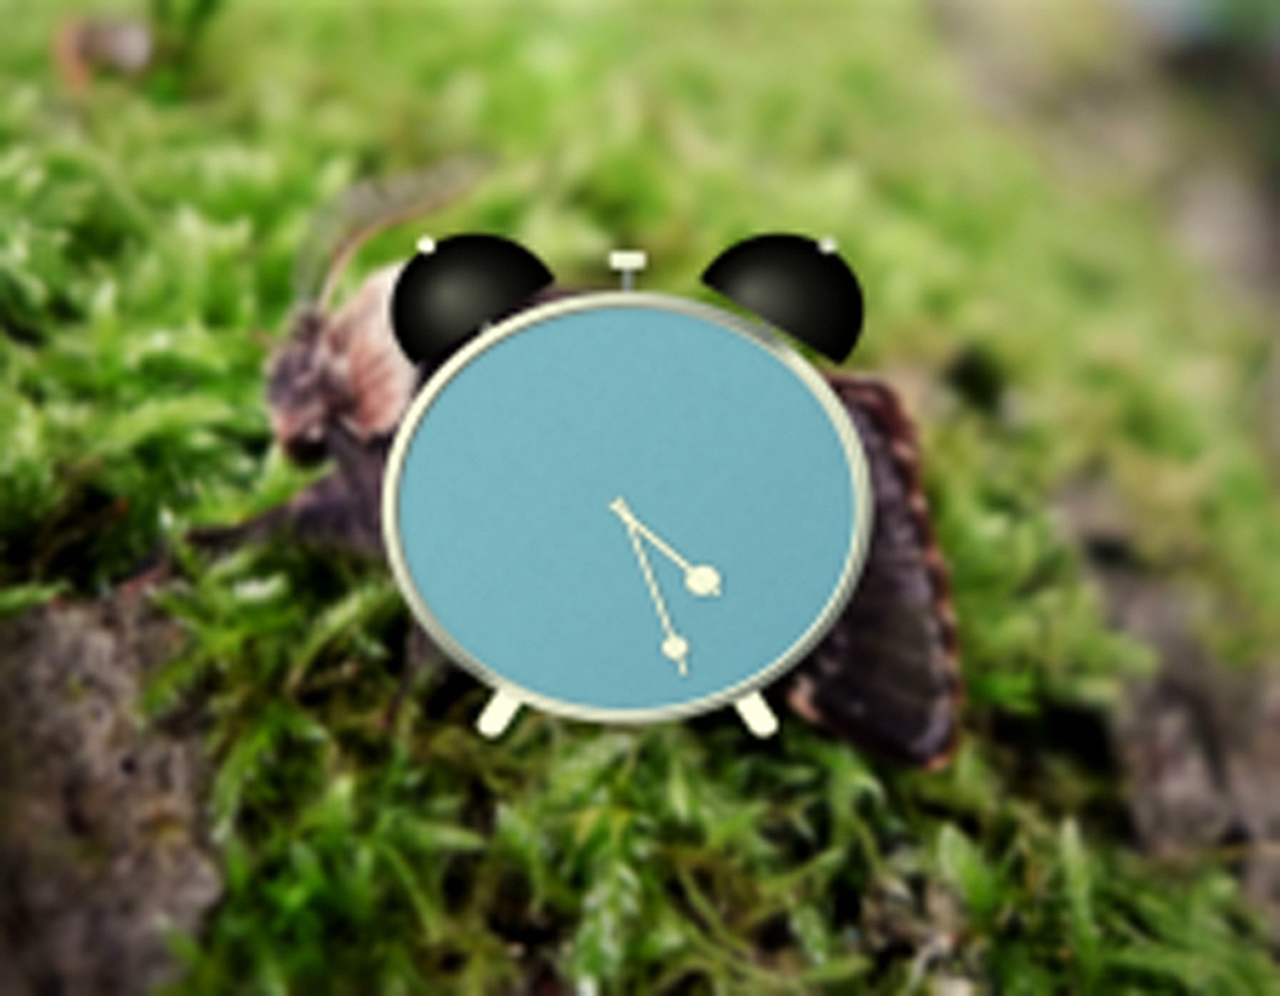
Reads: 4.27
